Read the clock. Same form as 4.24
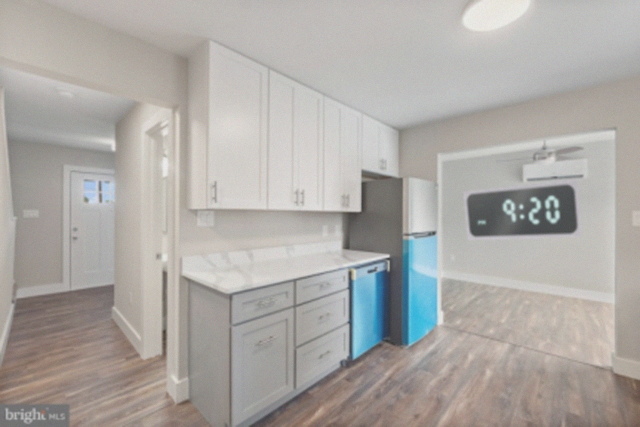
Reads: 9.20
